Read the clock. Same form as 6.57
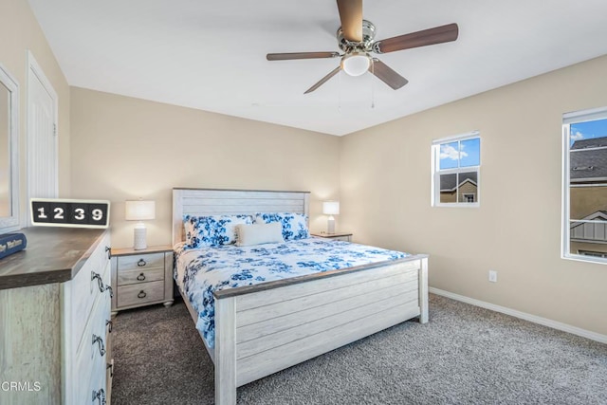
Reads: 12.39
